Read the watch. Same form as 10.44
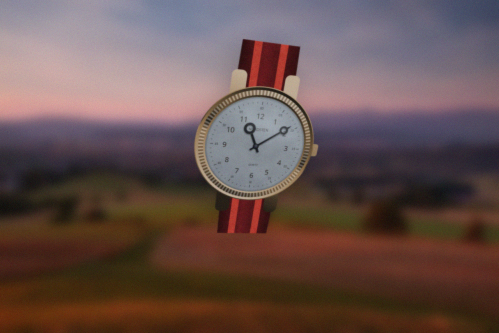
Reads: 11.09
